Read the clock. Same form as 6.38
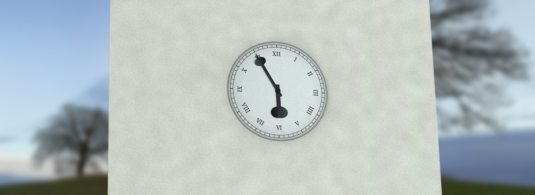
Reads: 5.55
